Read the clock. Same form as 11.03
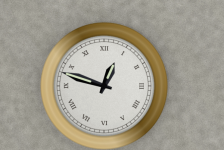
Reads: 12.48
